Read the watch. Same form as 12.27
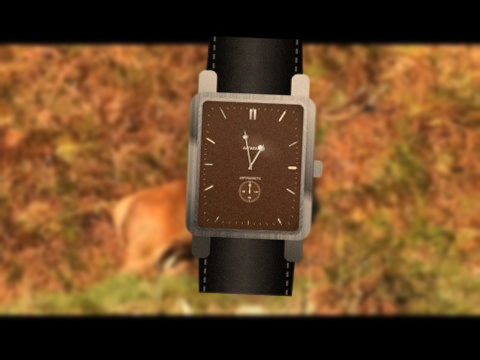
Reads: 12.58
